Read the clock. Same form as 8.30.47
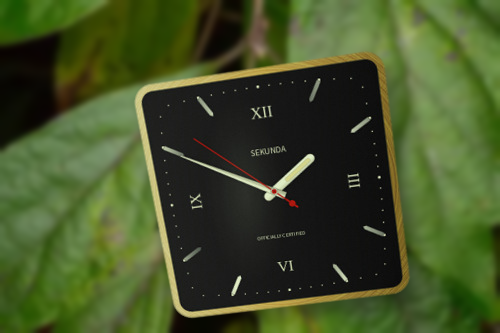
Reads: 1.49.52
